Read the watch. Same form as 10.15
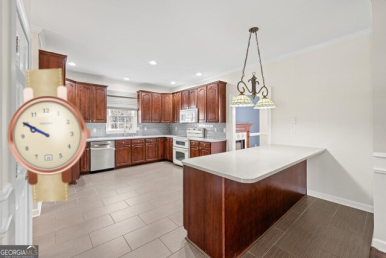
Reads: 9.50
